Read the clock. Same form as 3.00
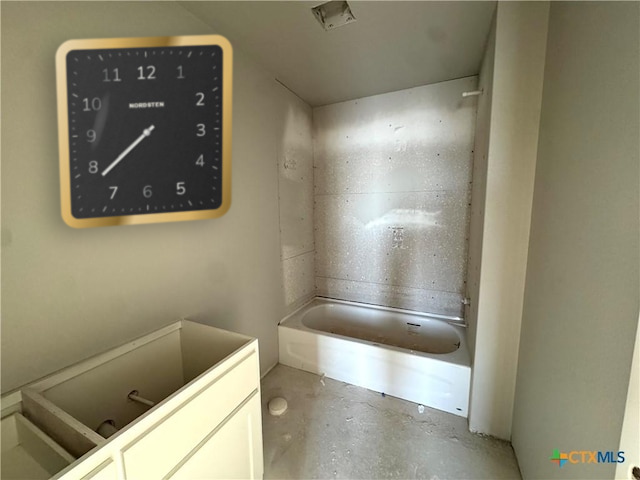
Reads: 7.38
